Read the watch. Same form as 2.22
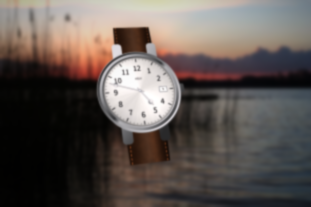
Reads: 4.48
